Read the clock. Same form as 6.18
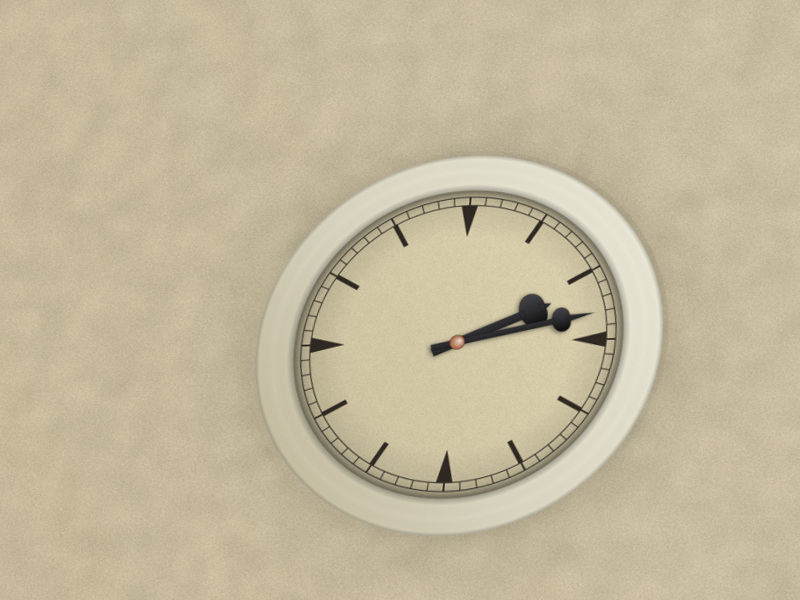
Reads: 2.13
